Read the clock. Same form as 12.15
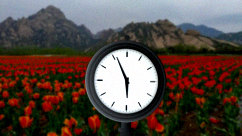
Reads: 5.56
